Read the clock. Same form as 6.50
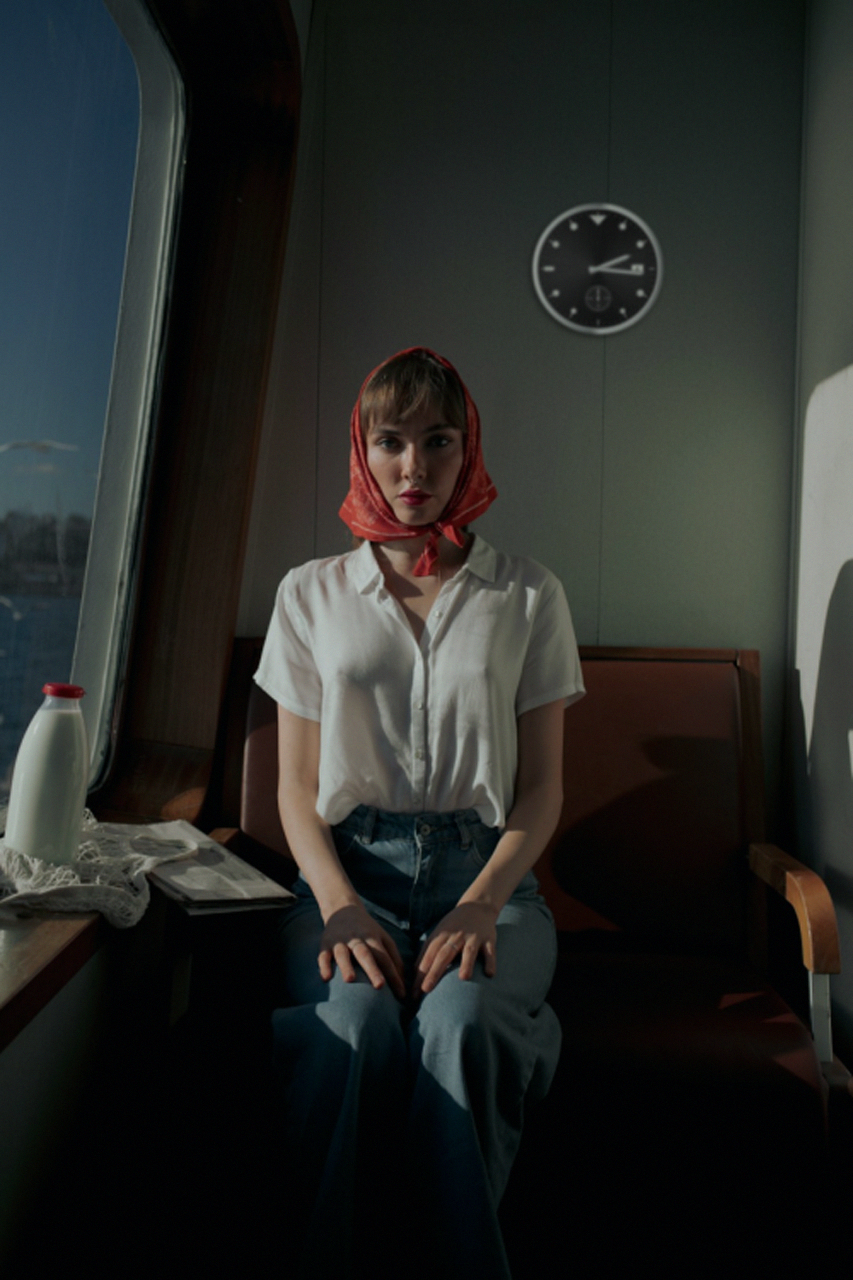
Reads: 2.16
